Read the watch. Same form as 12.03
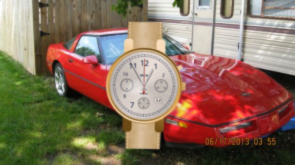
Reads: 12.55
